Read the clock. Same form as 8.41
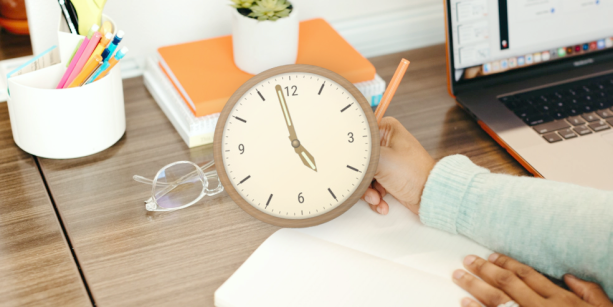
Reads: 4.58
